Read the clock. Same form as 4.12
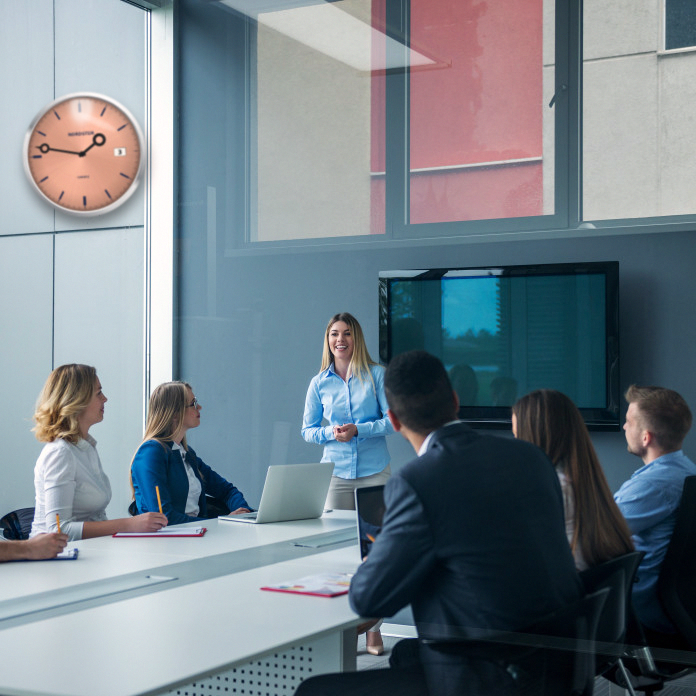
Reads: 1.47
